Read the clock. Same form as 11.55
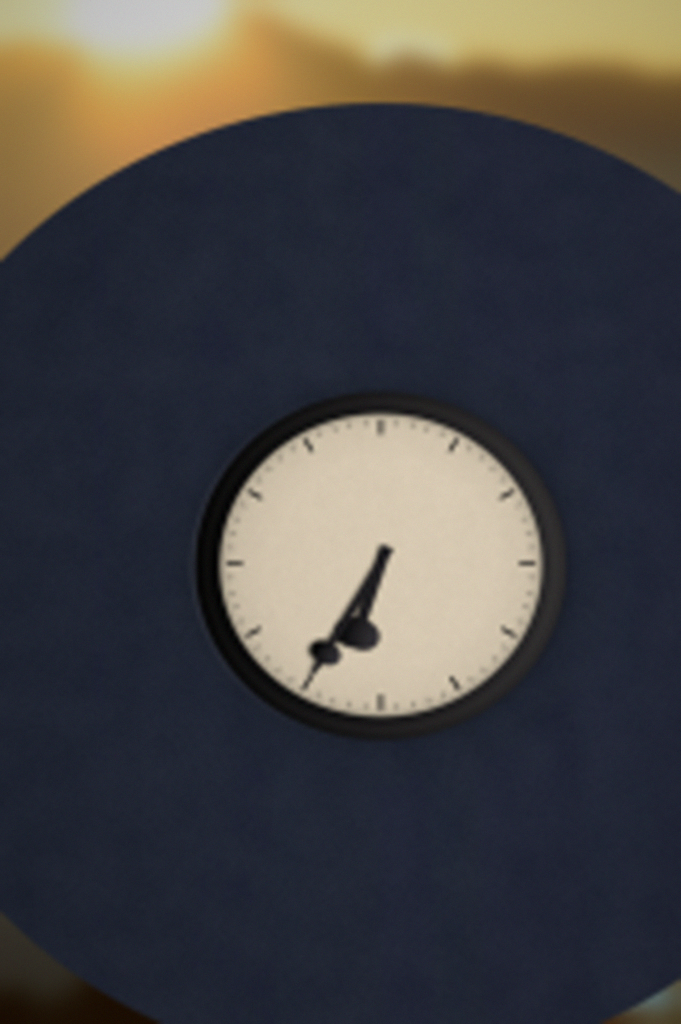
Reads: 6.35
